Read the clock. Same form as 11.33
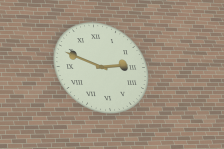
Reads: 2.49
